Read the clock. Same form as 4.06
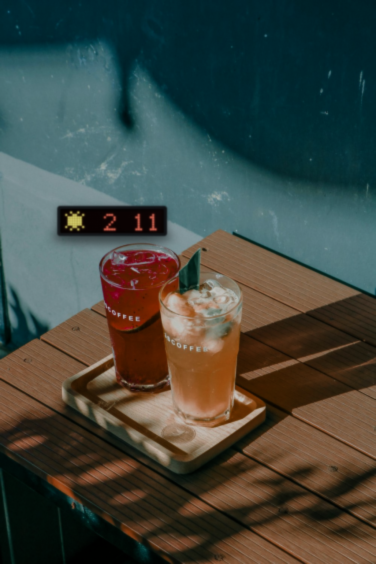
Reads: 2.11
